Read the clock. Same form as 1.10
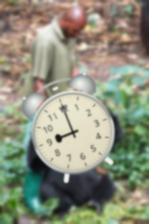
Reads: 9.00
